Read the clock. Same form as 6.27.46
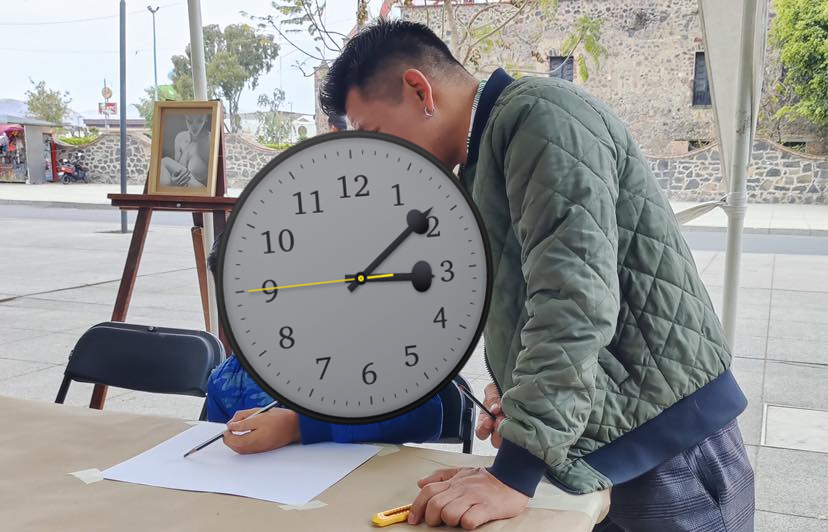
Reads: 3.08.45
